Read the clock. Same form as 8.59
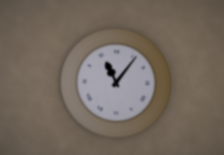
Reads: 11.06
